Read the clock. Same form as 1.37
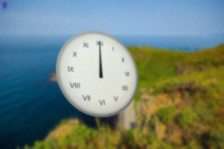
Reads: 12.00
